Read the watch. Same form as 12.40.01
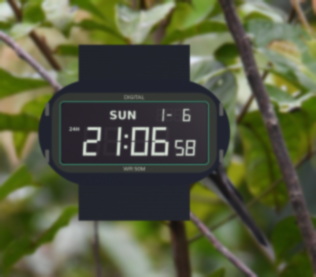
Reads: 21.06.58
